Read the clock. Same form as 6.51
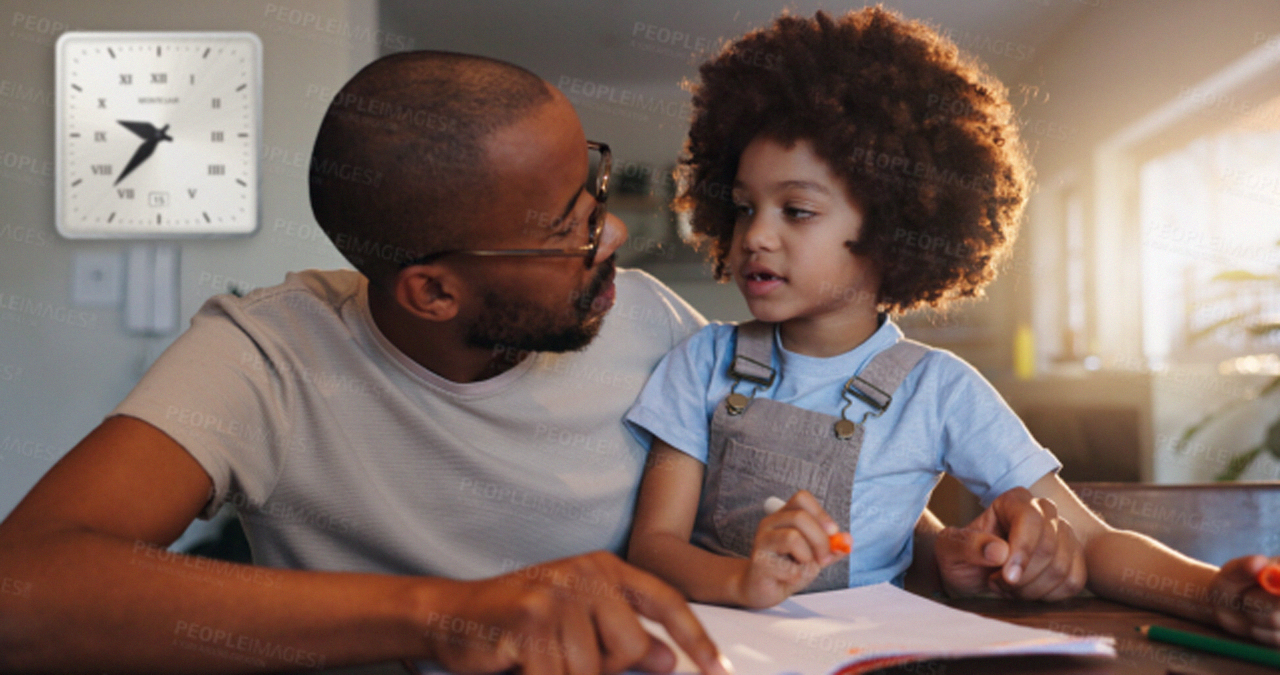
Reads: 9.37
